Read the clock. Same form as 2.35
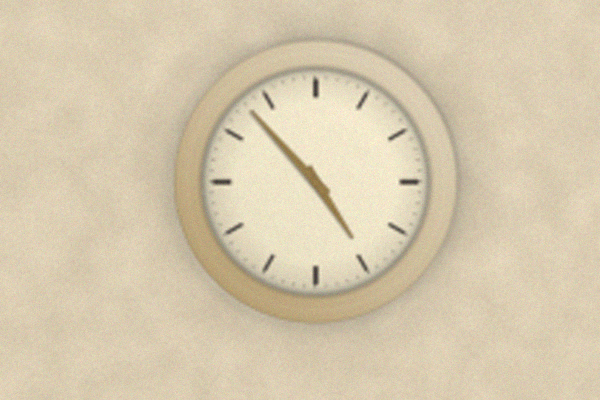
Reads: 4.53
